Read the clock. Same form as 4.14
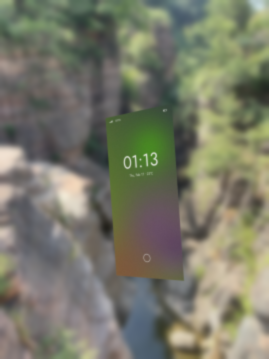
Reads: 1.13
